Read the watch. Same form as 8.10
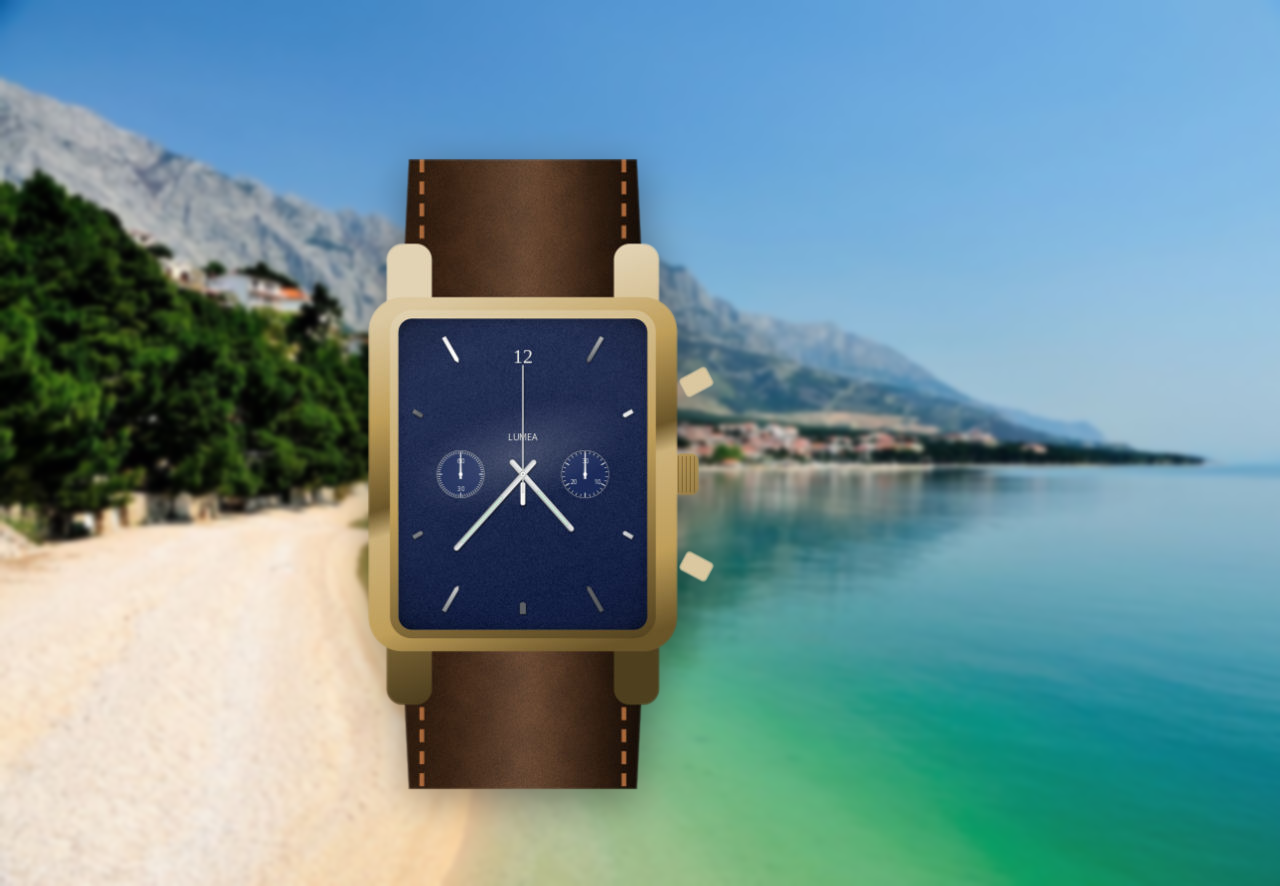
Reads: 4.37
